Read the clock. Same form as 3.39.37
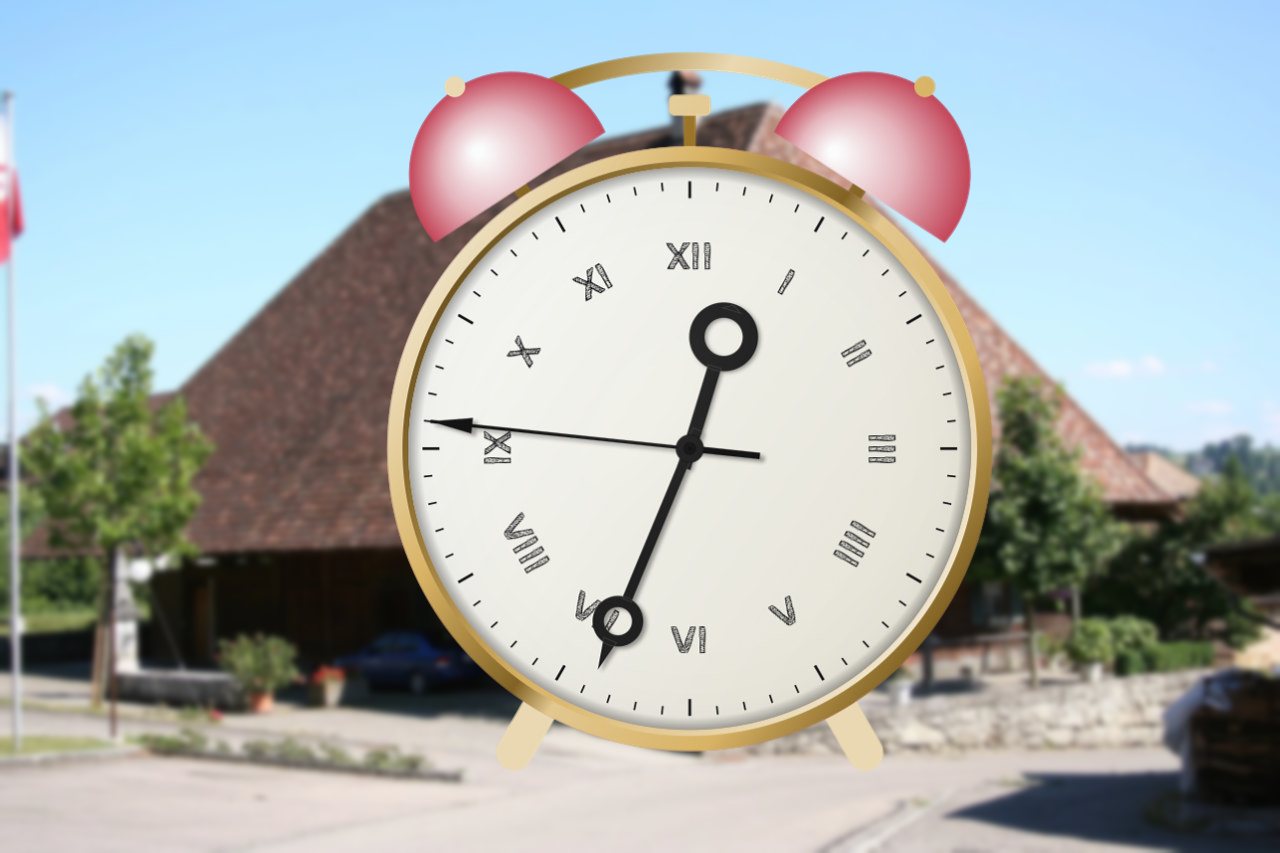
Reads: 12.33.46
